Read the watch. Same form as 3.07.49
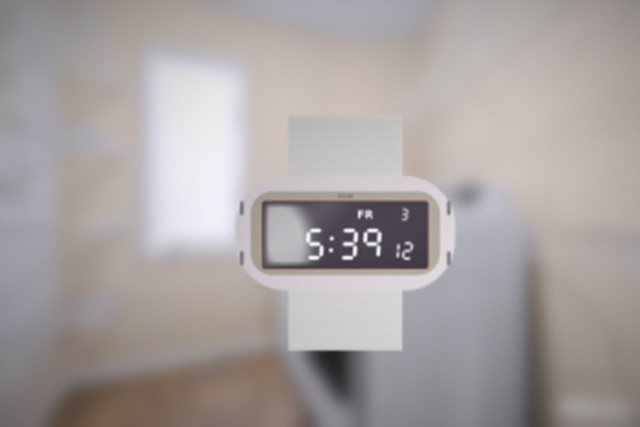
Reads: 5.39.12
